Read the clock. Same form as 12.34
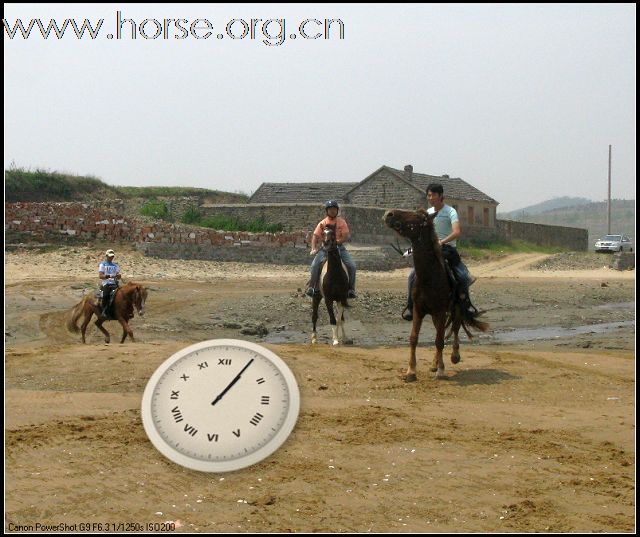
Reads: 1.05
